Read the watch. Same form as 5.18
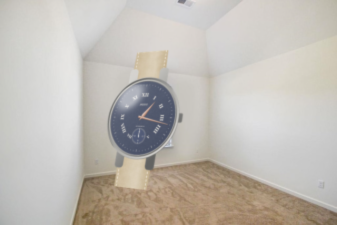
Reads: 1.17
